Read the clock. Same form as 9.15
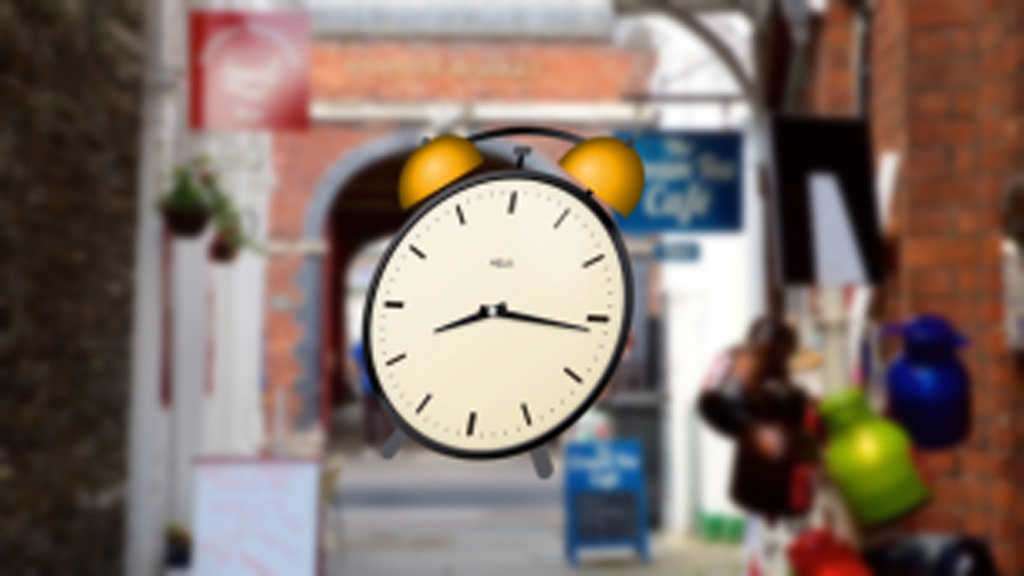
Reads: 8.16
